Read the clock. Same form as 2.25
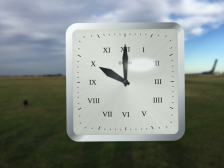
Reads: 10.00
